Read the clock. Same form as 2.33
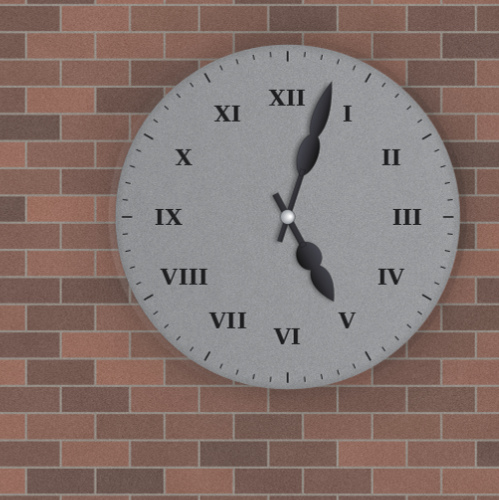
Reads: 5.03
